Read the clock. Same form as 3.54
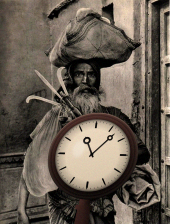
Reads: 11.07
